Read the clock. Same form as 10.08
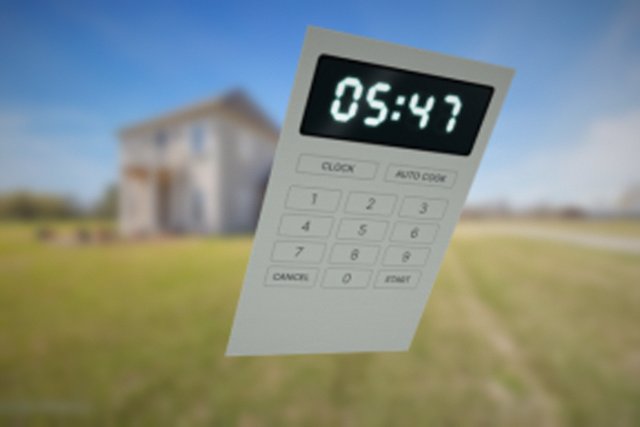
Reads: 5.47
